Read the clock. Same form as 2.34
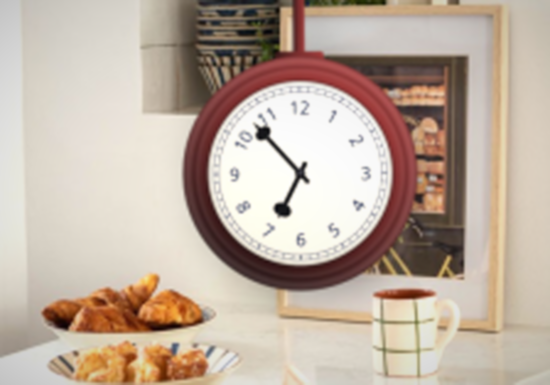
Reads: 6.53
